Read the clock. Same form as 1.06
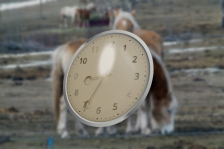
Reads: 8.34
